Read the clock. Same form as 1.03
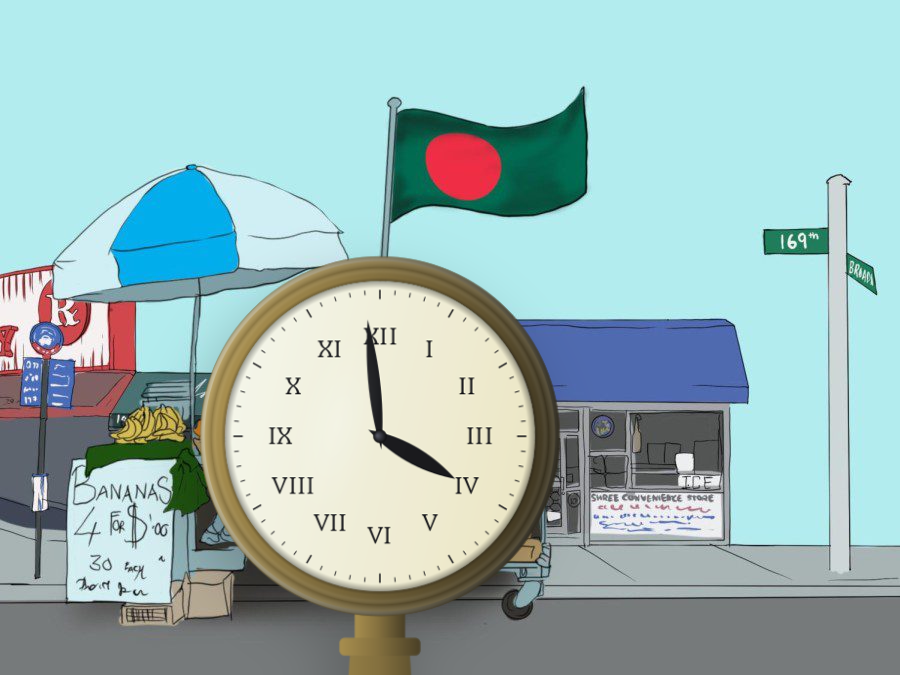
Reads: 3.59
